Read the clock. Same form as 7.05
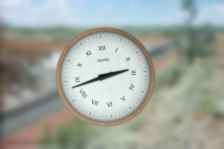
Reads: 2.43
